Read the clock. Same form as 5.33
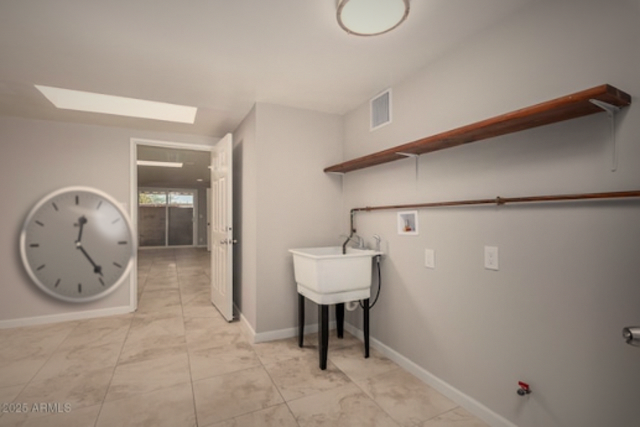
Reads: 12.24
